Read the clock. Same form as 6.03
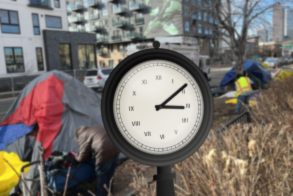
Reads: 3.09
